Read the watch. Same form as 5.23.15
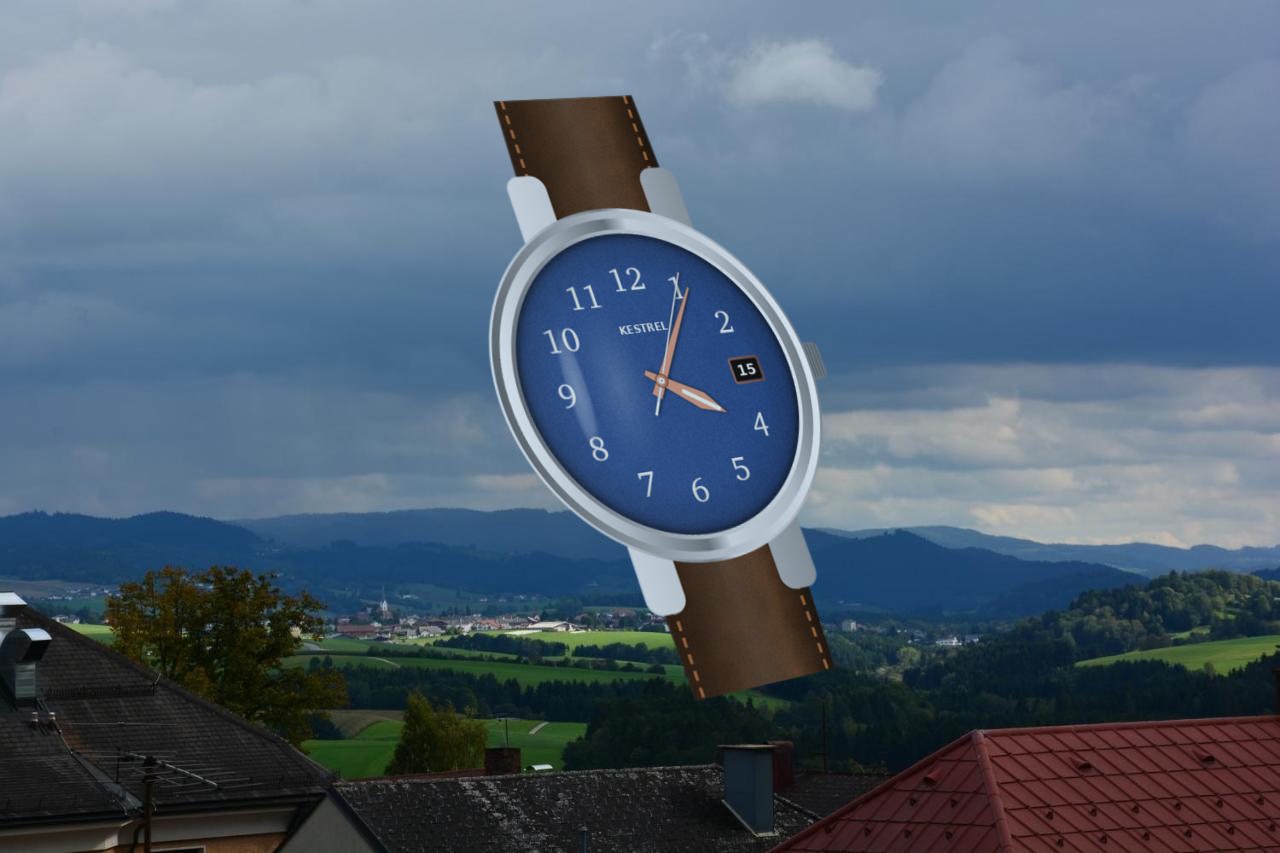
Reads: 4.06.05
